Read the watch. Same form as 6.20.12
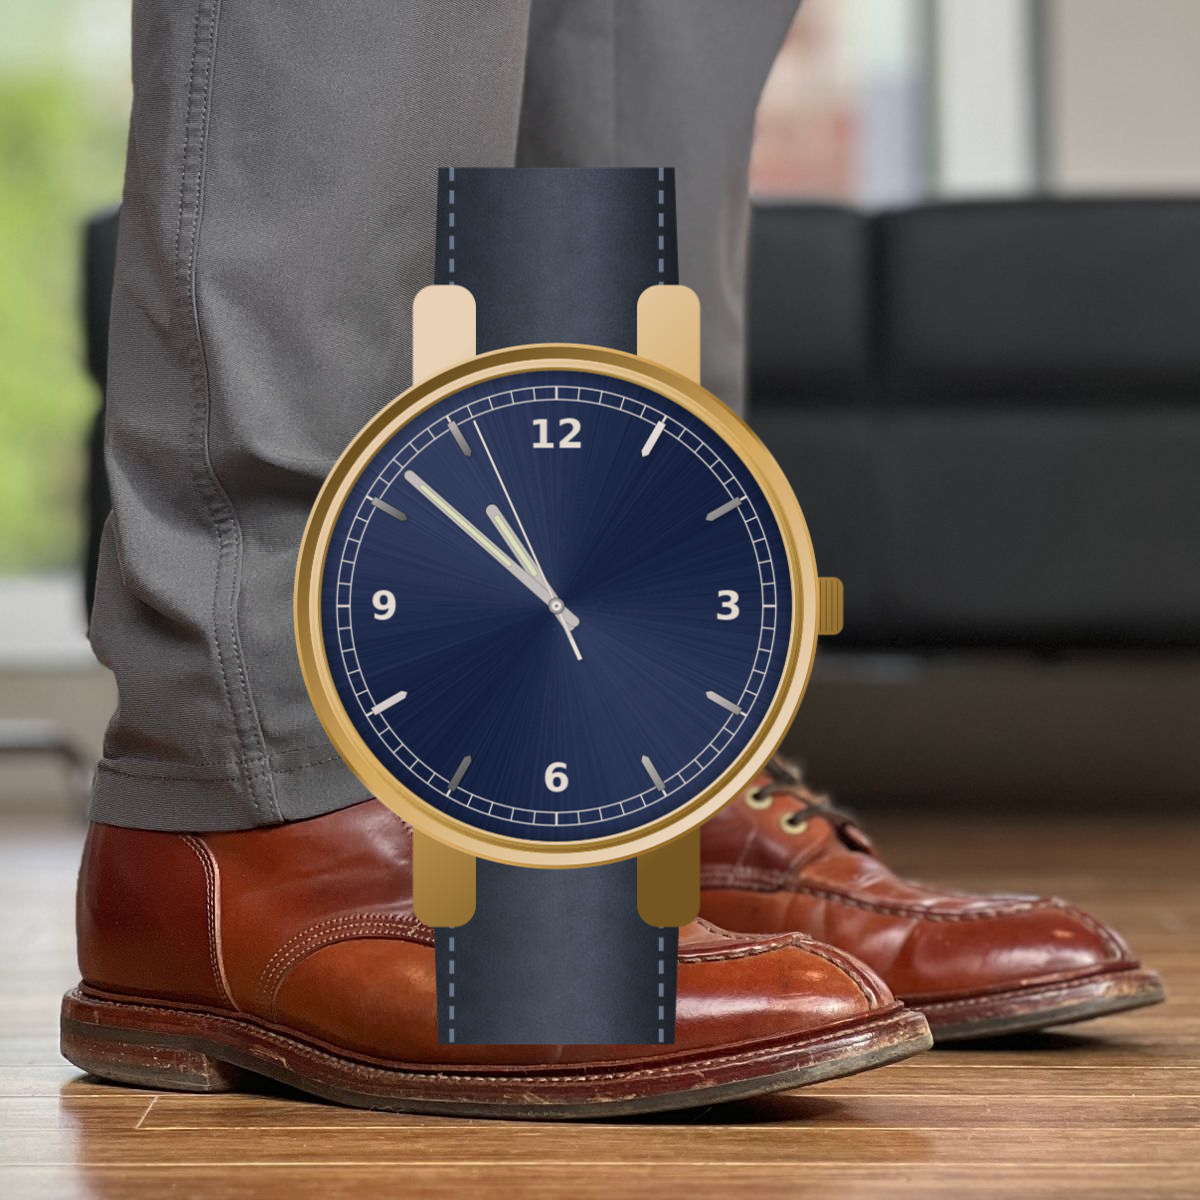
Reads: 10.51.56
